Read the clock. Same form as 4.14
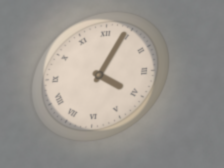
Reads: 4.04
